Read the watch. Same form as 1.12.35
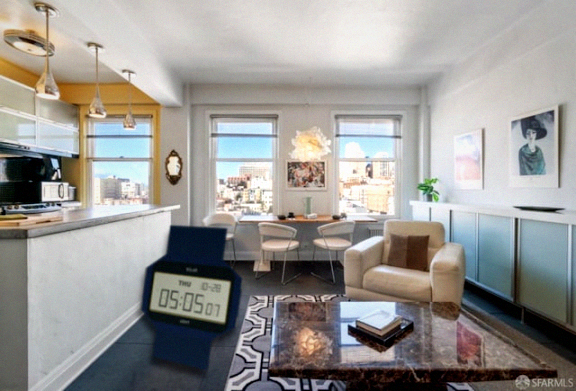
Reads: 5.05.07
